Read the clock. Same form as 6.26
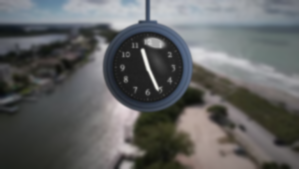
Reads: 11.26
